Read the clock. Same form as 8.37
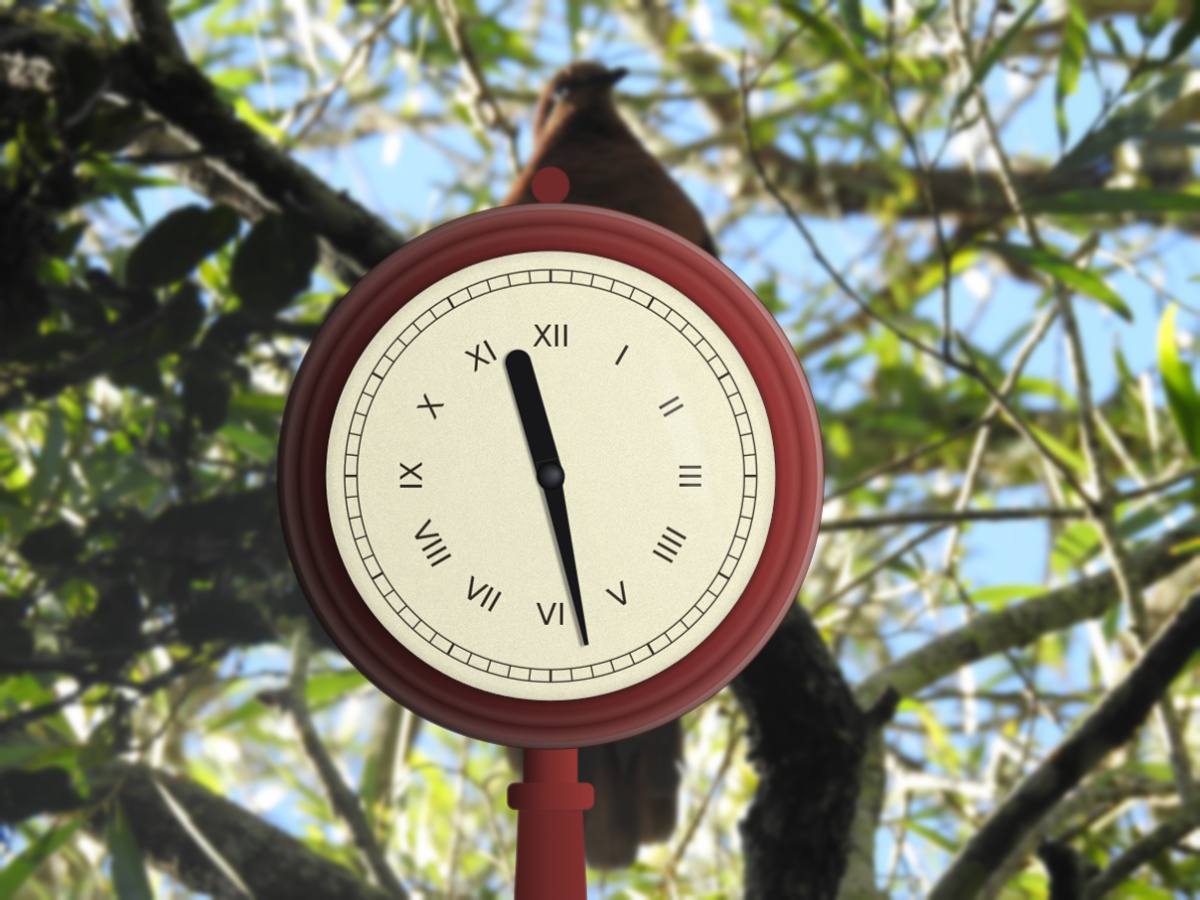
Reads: 11.28
